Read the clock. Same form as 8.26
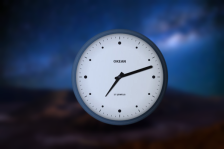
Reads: 7.12
